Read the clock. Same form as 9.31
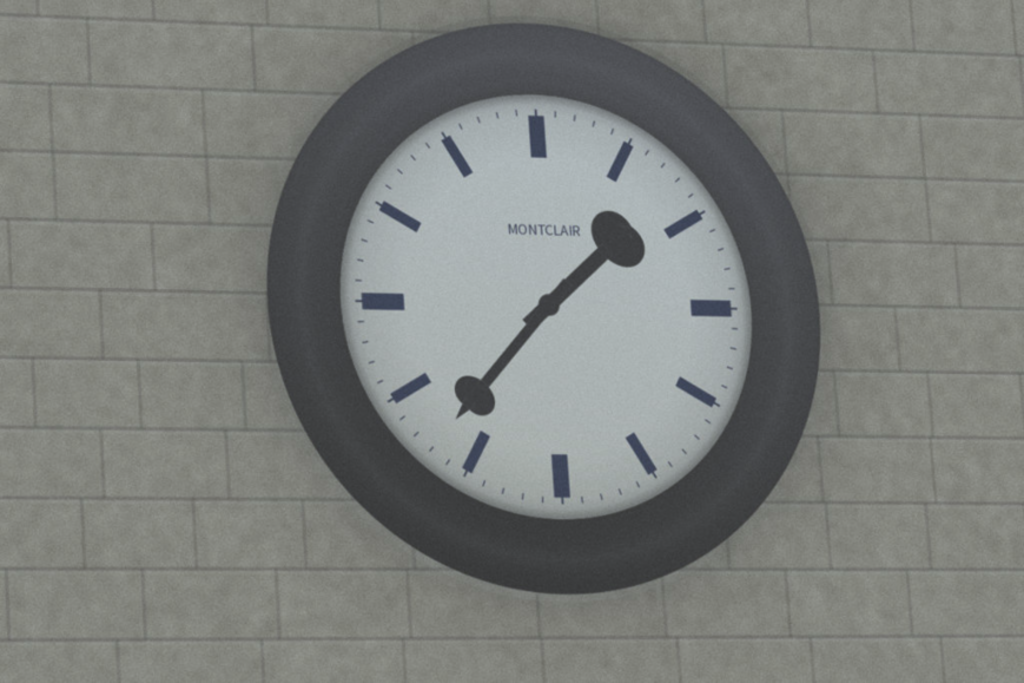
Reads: 1.37
